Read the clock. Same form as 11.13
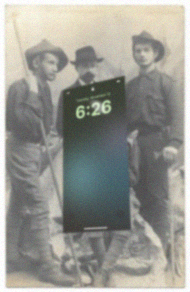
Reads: 6.26
